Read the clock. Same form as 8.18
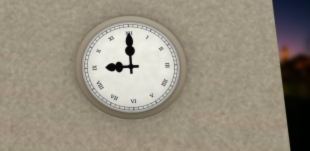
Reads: 9.00
